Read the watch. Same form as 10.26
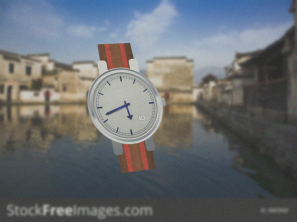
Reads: 5.42
